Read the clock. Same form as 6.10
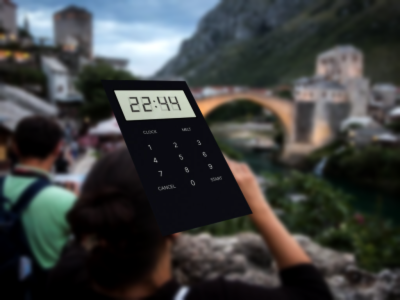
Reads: 22.44
